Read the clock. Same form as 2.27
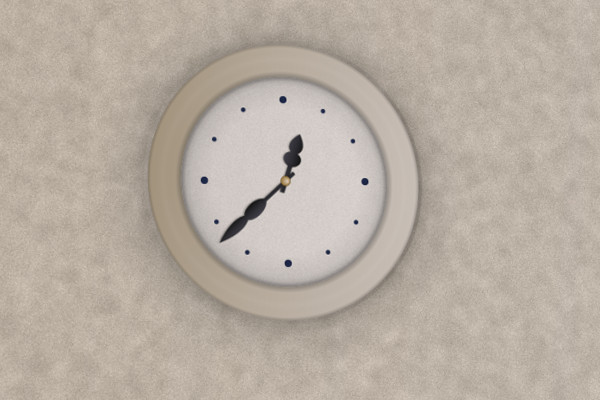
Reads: 12.38
